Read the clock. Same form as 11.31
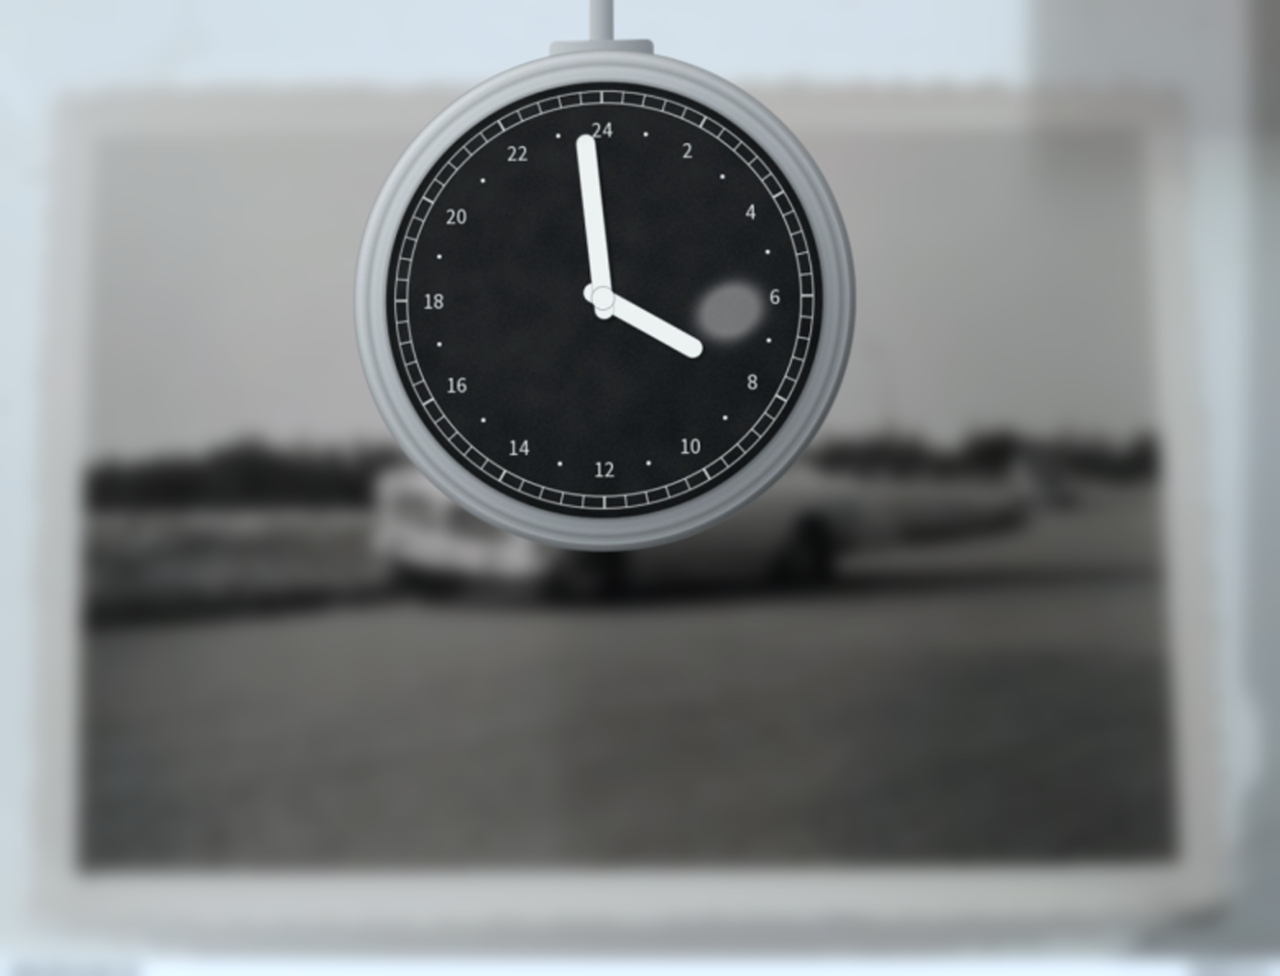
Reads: 7.59
